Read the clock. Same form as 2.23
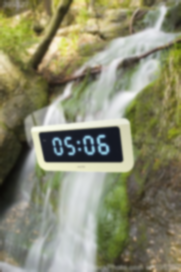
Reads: 5.06
